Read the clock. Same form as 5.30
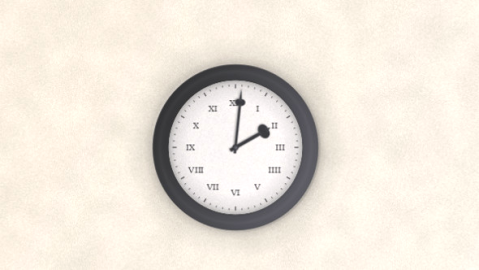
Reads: 2.01
